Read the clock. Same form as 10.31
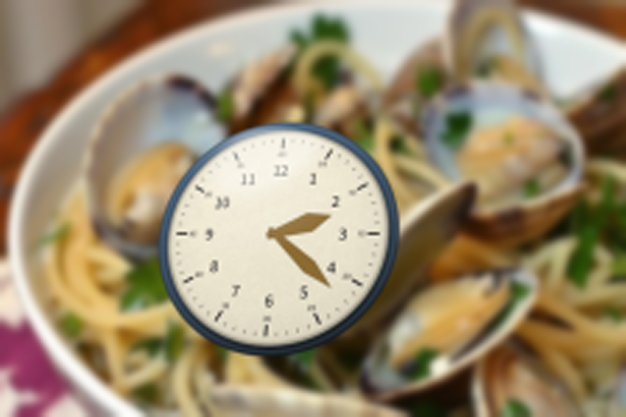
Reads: 2.22
